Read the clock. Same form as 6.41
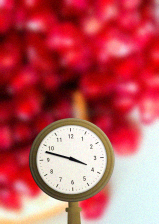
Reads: 3.48
